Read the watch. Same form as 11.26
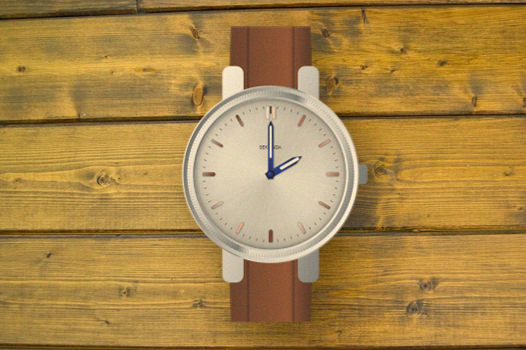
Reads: 2.00
